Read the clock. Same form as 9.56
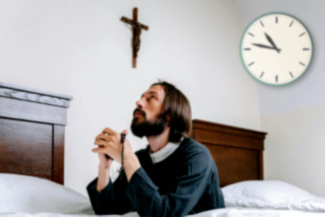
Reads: 10.47
